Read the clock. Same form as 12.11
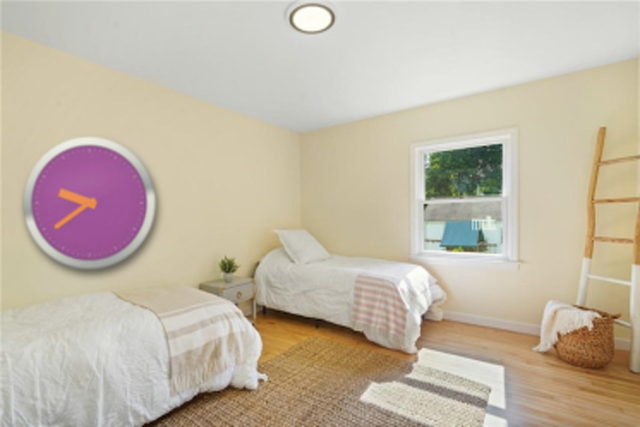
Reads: 9.39
